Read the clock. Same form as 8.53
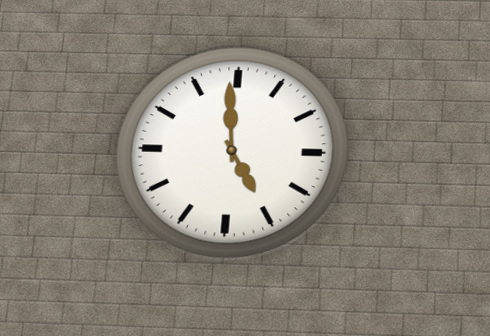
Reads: 4.59
